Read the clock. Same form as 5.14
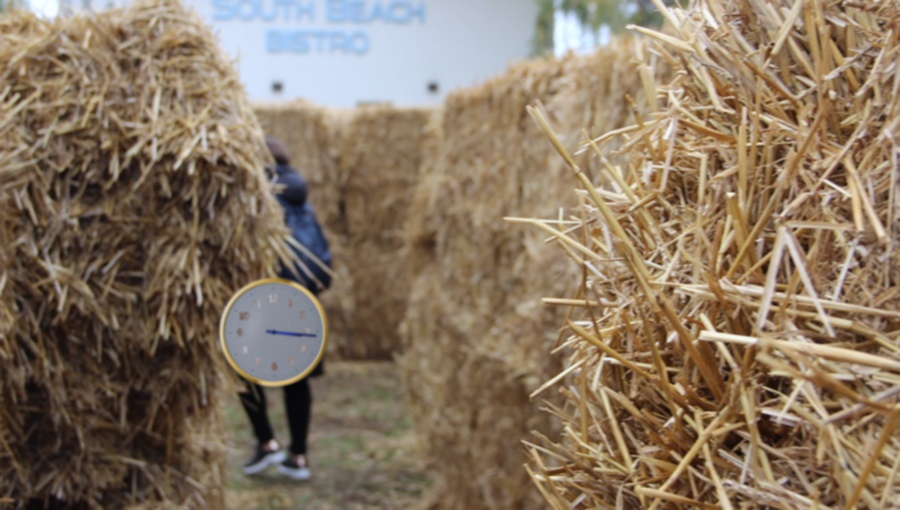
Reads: 3.16
